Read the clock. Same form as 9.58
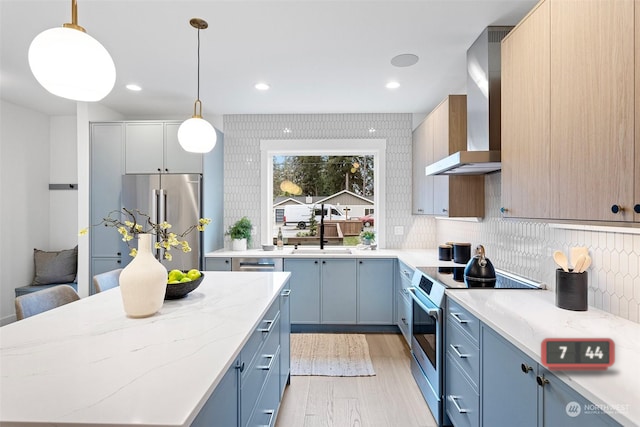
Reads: 7.44
